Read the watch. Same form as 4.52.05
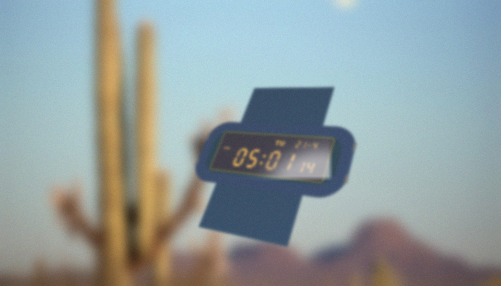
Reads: 5.01.14
